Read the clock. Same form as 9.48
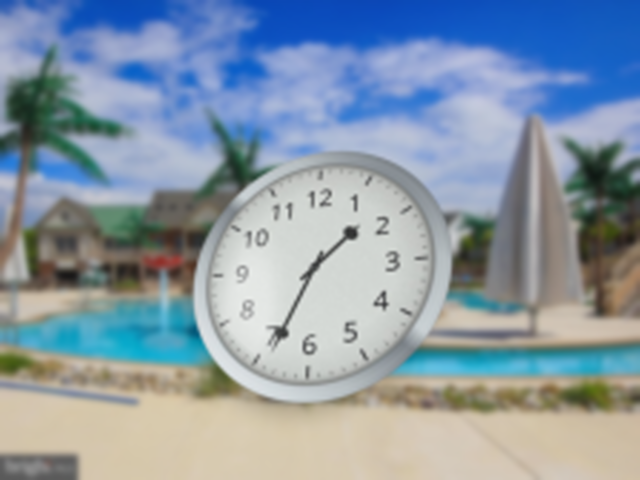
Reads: 1.34
